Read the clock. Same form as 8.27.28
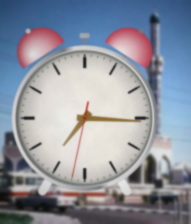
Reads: 7.15.32
